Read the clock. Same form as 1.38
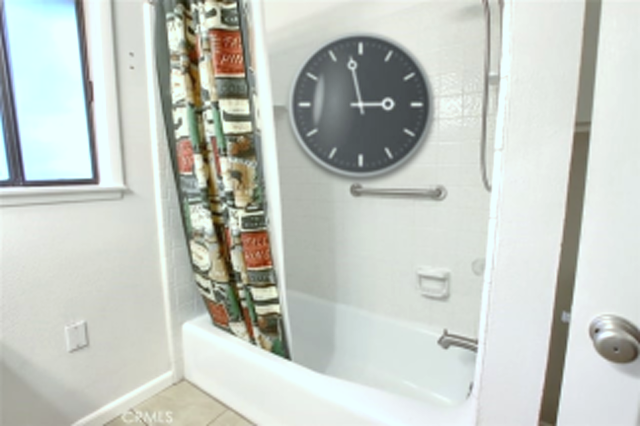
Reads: 2.58
